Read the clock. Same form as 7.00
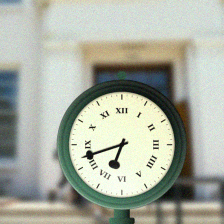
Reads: 6.42
